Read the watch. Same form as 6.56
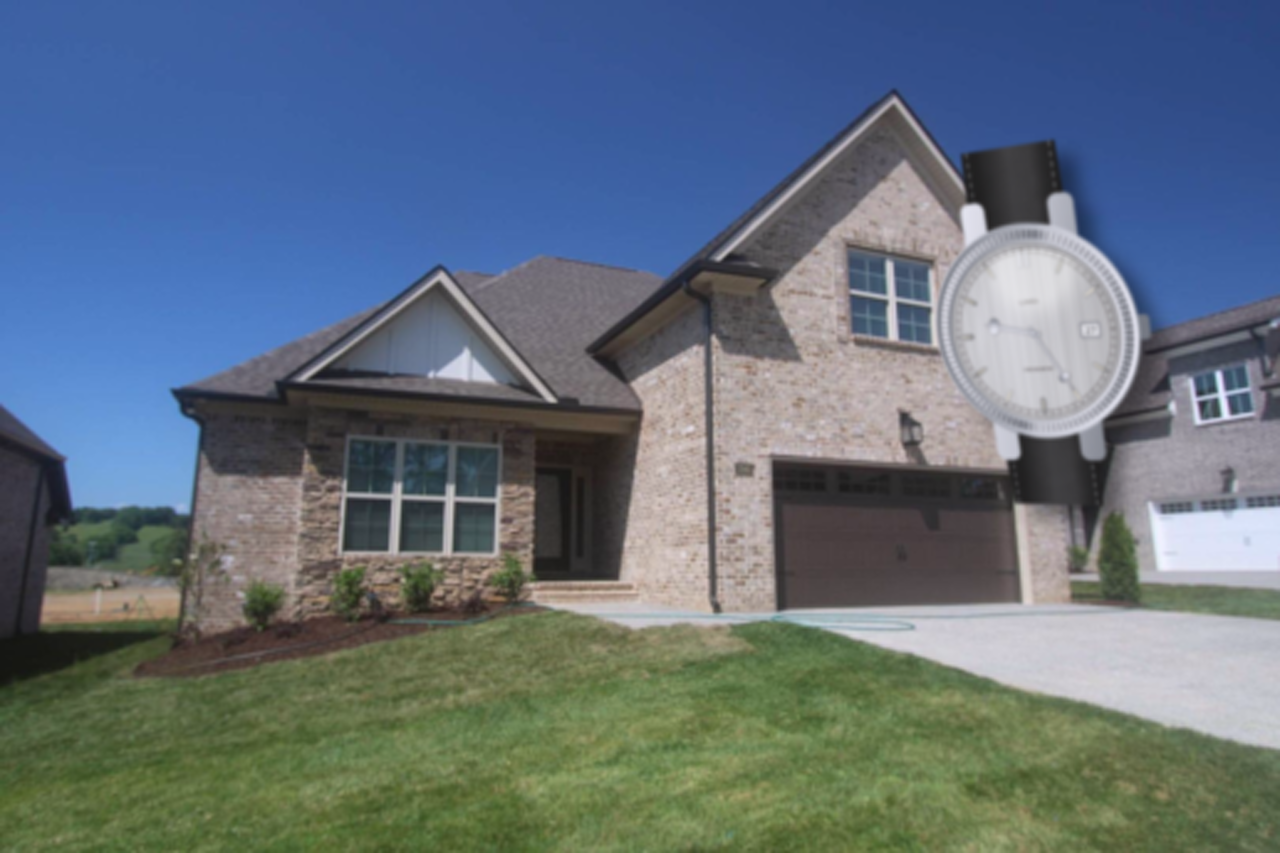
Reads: 9.25
